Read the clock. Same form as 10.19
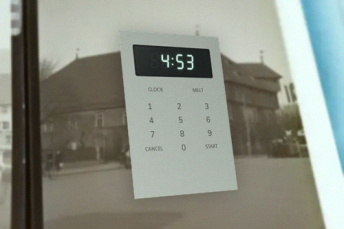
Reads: 4.53
